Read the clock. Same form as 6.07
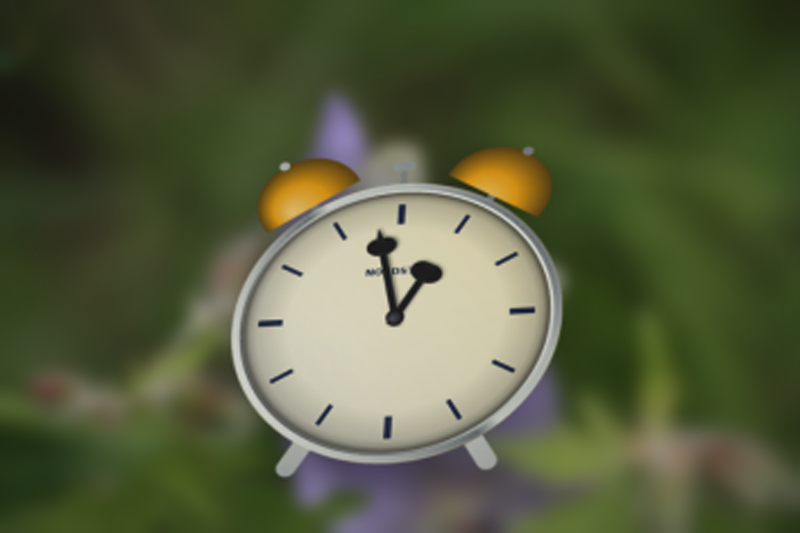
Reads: 12.58
